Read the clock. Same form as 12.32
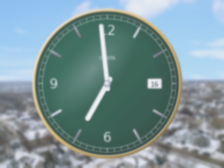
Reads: 6.59
